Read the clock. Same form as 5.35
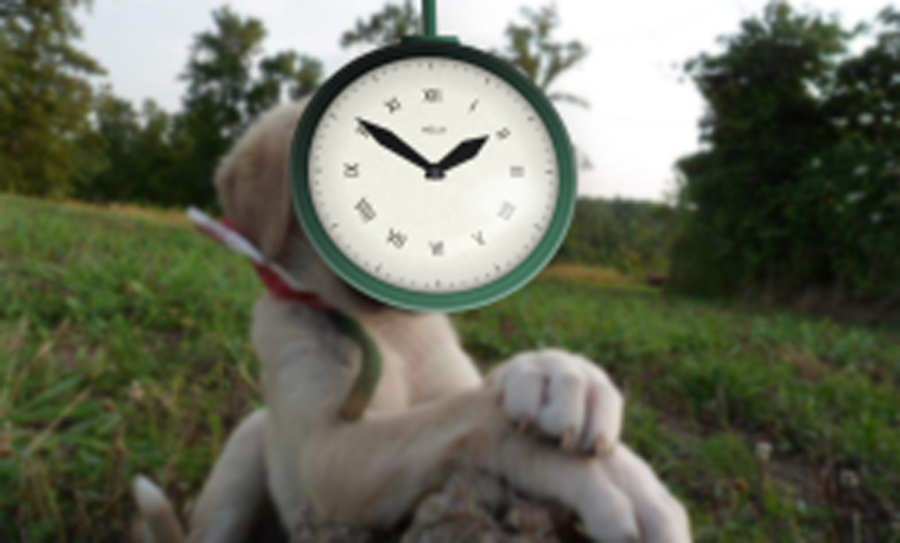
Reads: 1.51
